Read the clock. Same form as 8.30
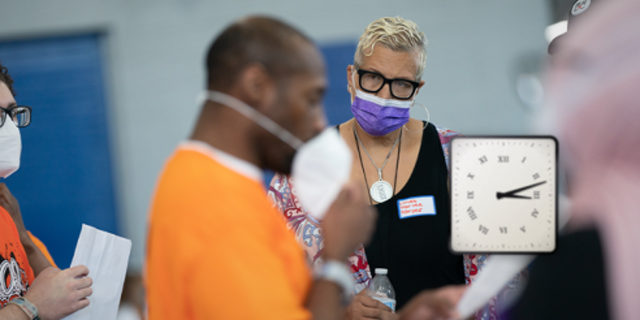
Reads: 3.12
